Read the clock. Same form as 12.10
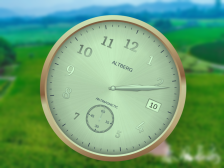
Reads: 2.11
